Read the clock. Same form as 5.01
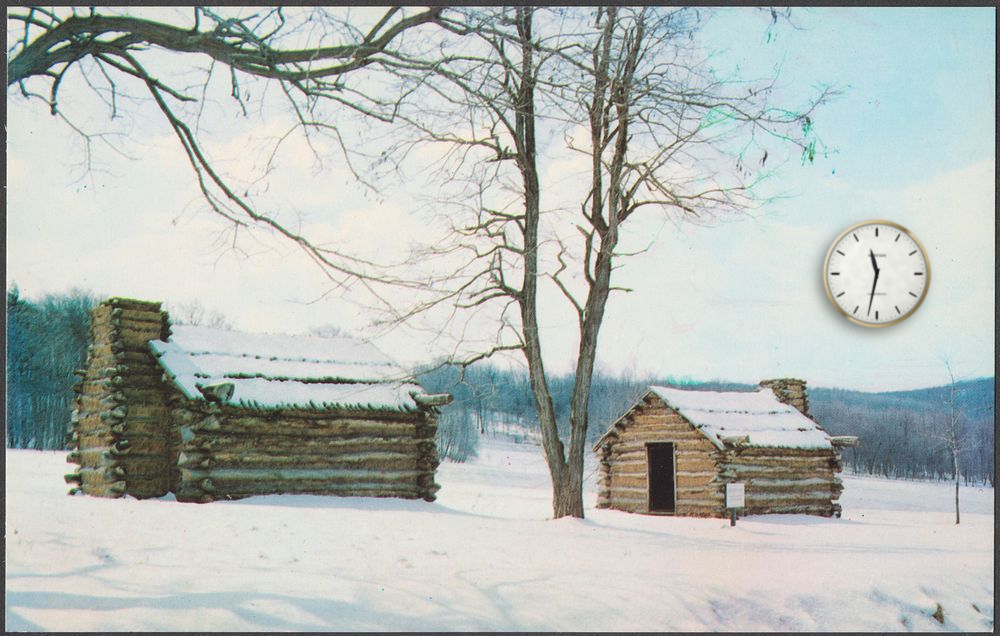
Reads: 11.32
